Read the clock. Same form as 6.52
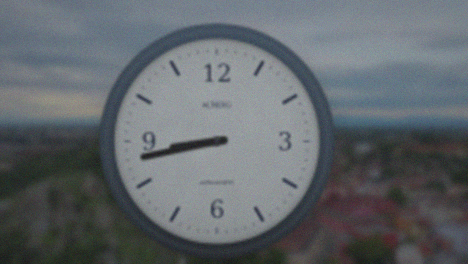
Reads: 8.43
